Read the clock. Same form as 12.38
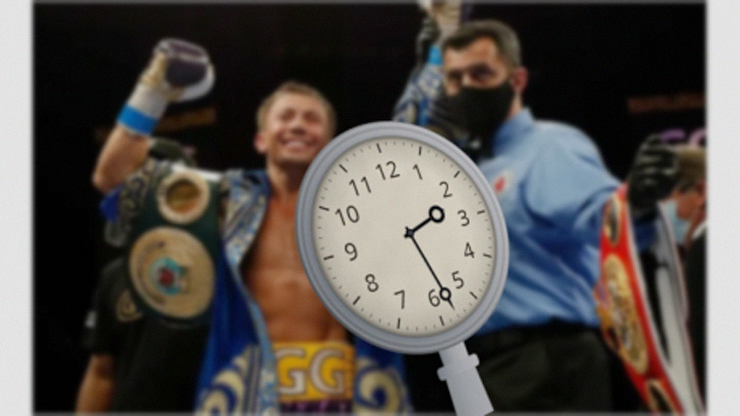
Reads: 2.28
